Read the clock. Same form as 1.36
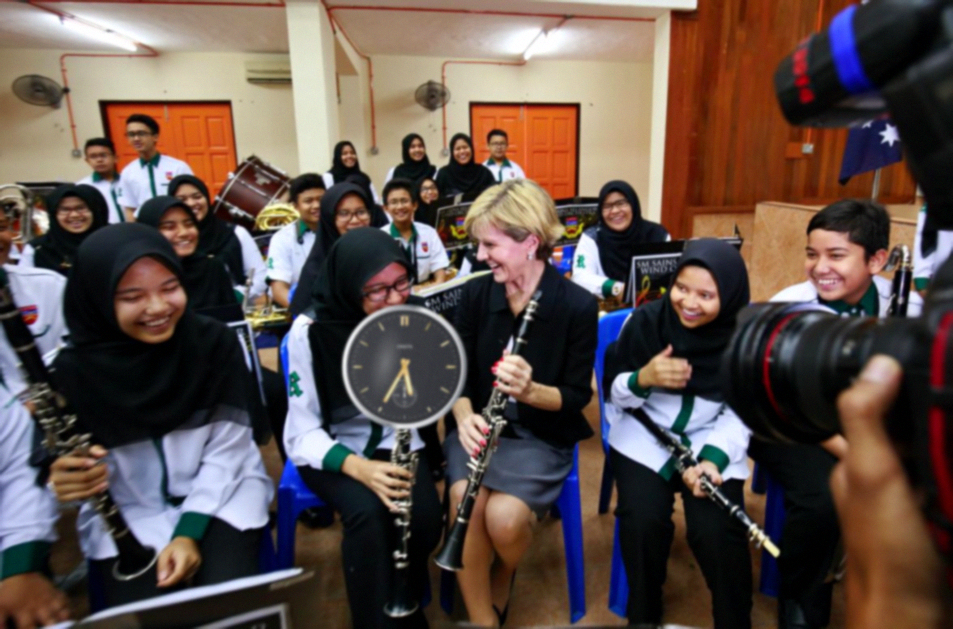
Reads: 5.35
